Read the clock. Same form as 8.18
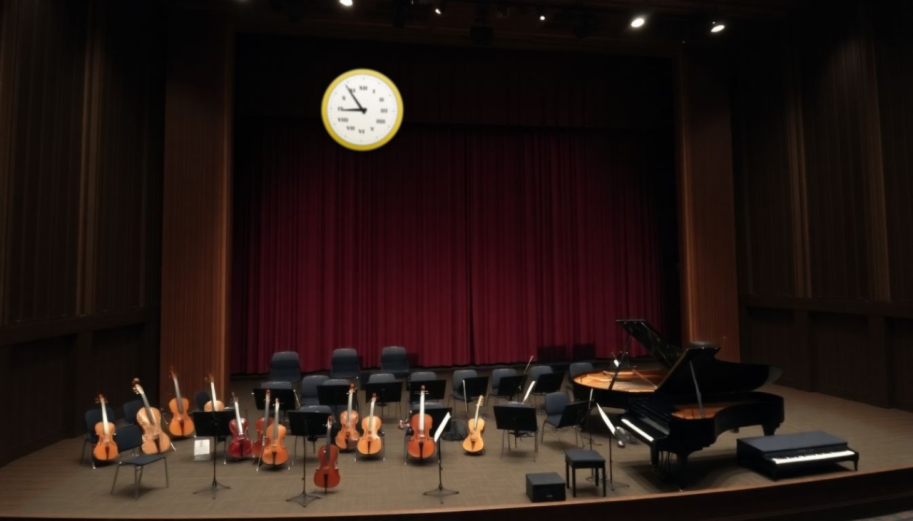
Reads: 8.54
